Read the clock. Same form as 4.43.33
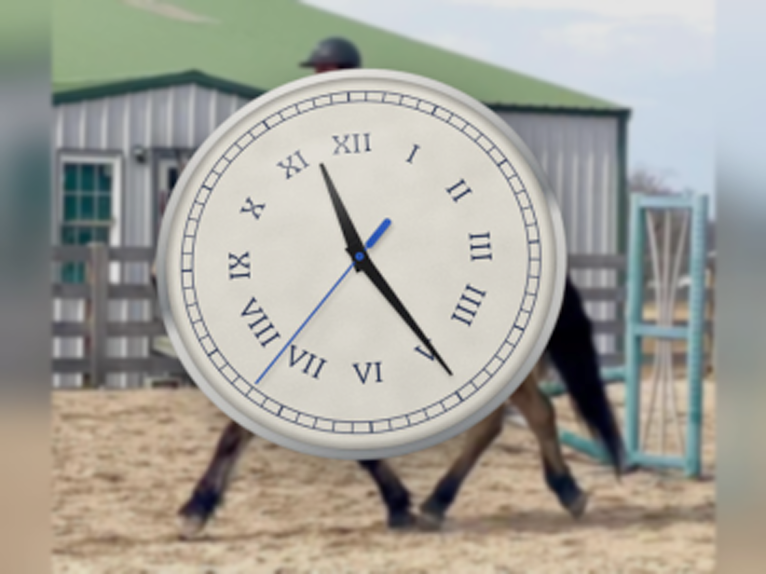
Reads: 11.24.37
